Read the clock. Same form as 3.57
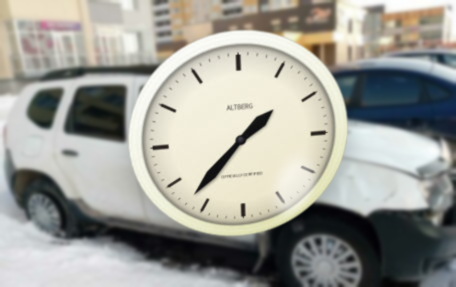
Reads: 1.37
